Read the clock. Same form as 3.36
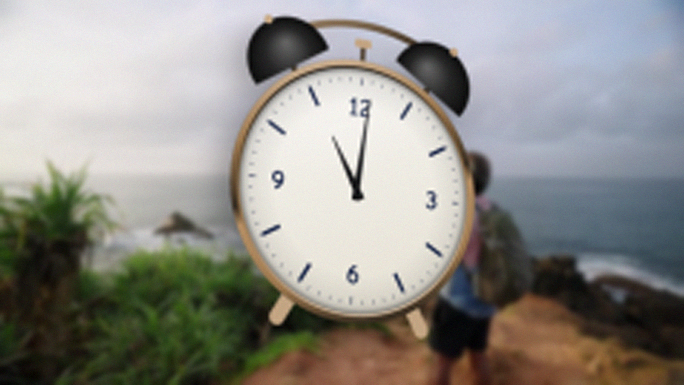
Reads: 11.01
